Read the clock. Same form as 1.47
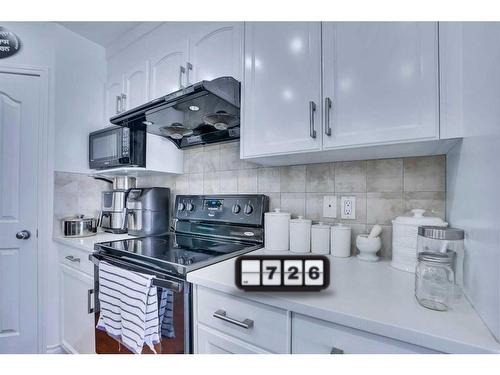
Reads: 7.26
